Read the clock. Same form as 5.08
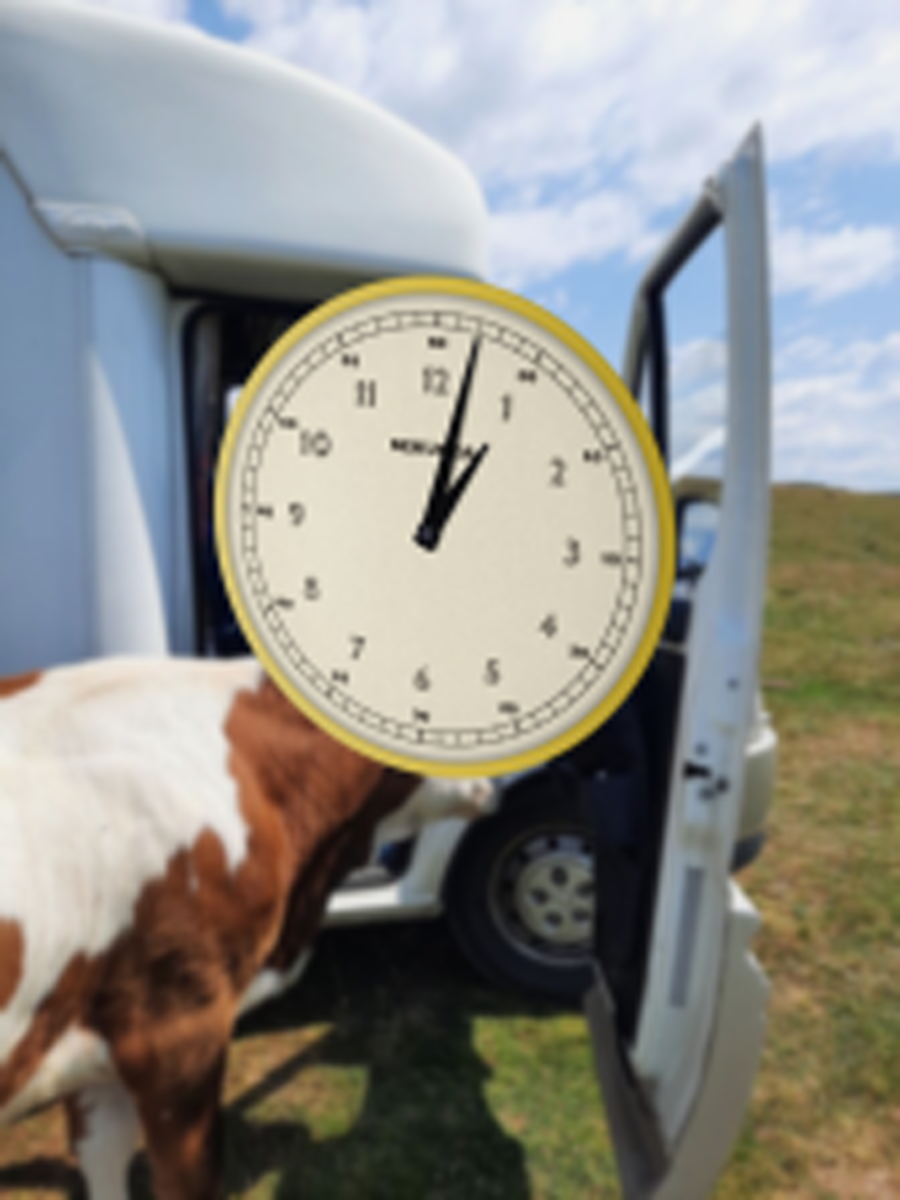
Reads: 1.02
